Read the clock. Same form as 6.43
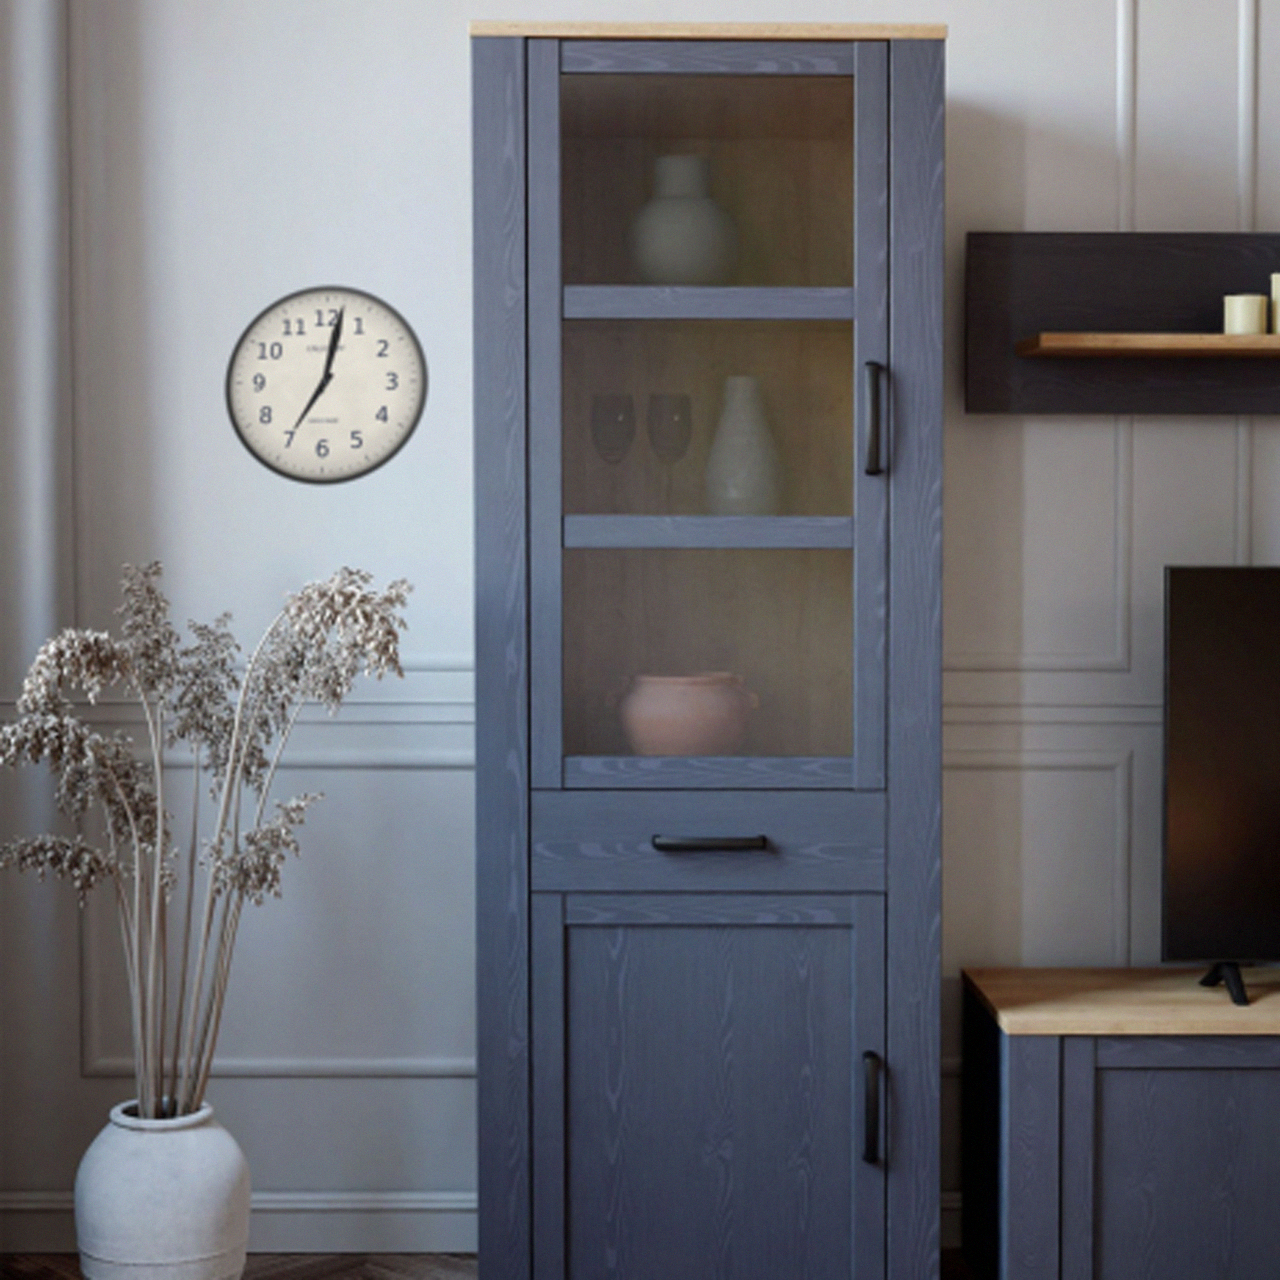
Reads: 7.02
